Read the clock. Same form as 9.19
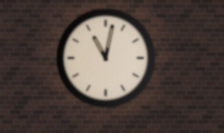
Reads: 11.02
